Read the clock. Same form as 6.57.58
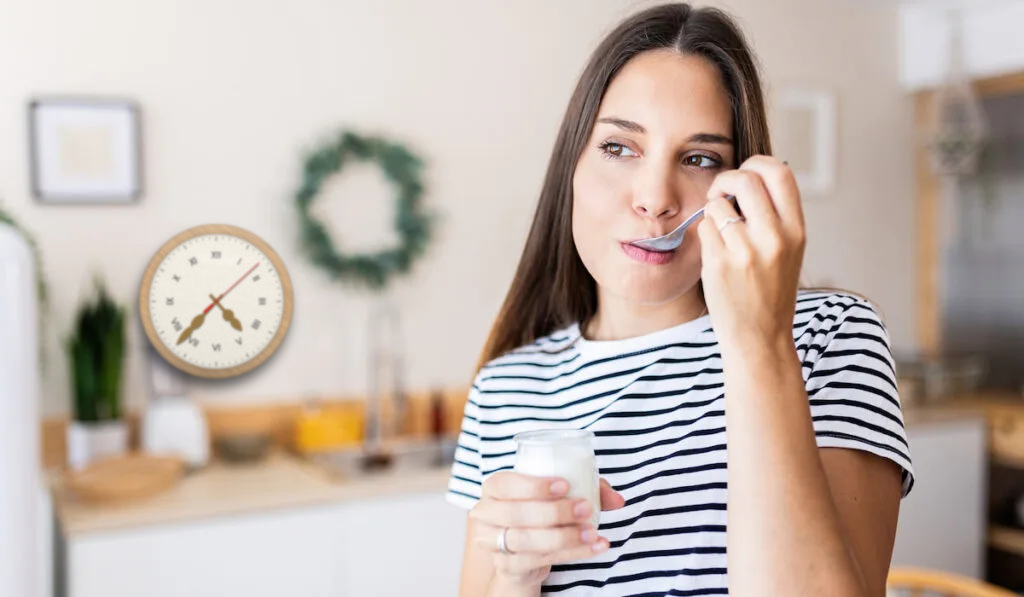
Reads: 4.37.08
